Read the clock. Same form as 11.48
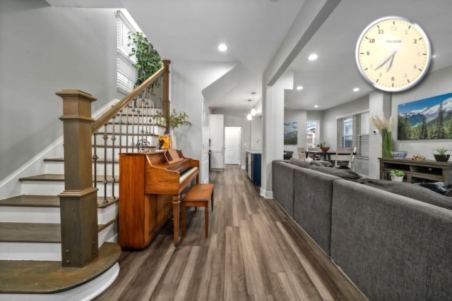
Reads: 6.38
